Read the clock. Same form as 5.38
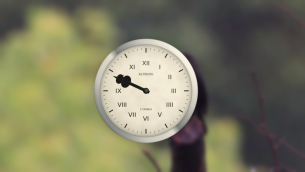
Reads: 9.49
